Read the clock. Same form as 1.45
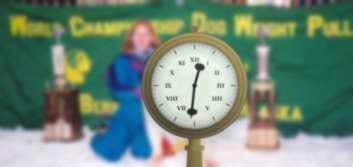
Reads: 12.31
